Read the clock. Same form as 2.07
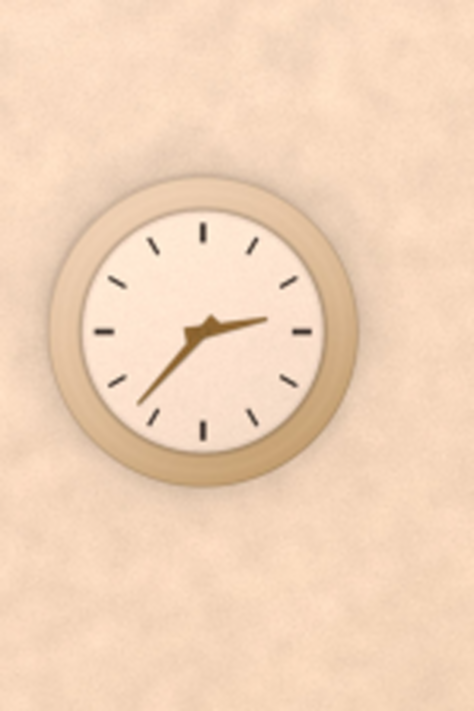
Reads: 2.37
